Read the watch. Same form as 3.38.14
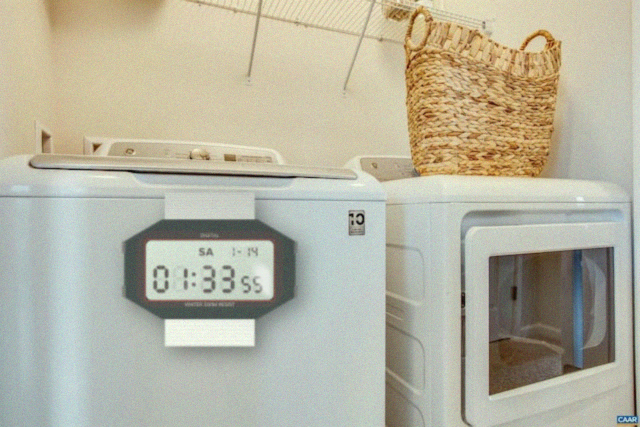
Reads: 1.33.55
